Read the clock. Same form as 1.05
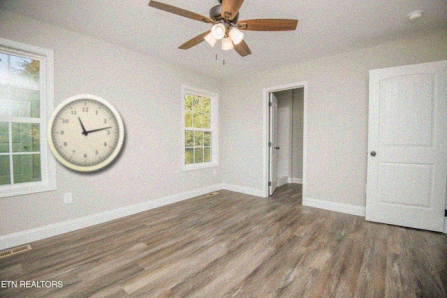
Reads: 11.13
